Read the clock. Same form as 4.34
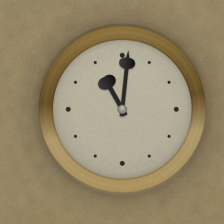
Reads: 11.01
